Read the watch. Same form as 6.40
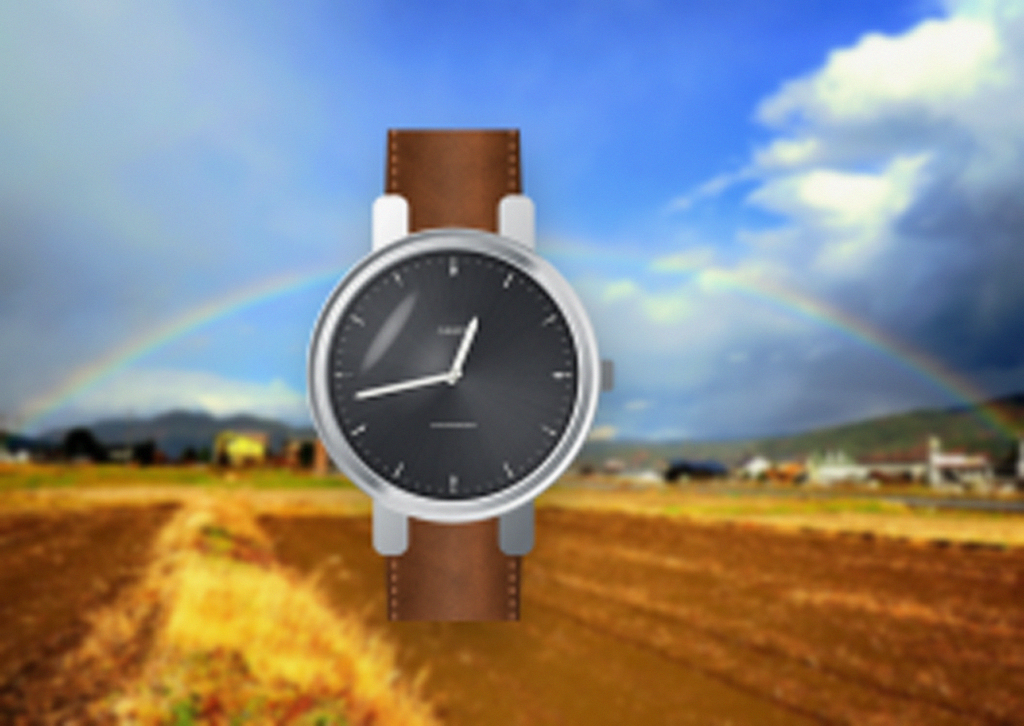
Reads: 12.43
